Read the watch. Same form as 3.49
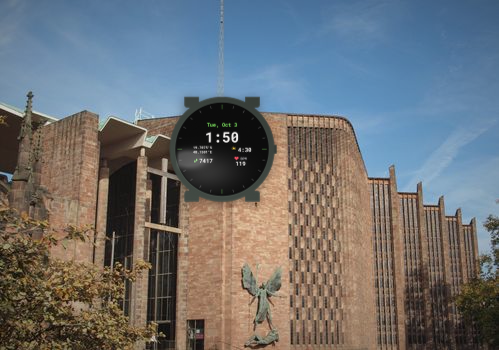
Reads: 1.50
